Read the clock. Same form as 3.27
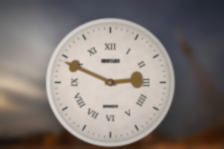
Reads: 2.49
